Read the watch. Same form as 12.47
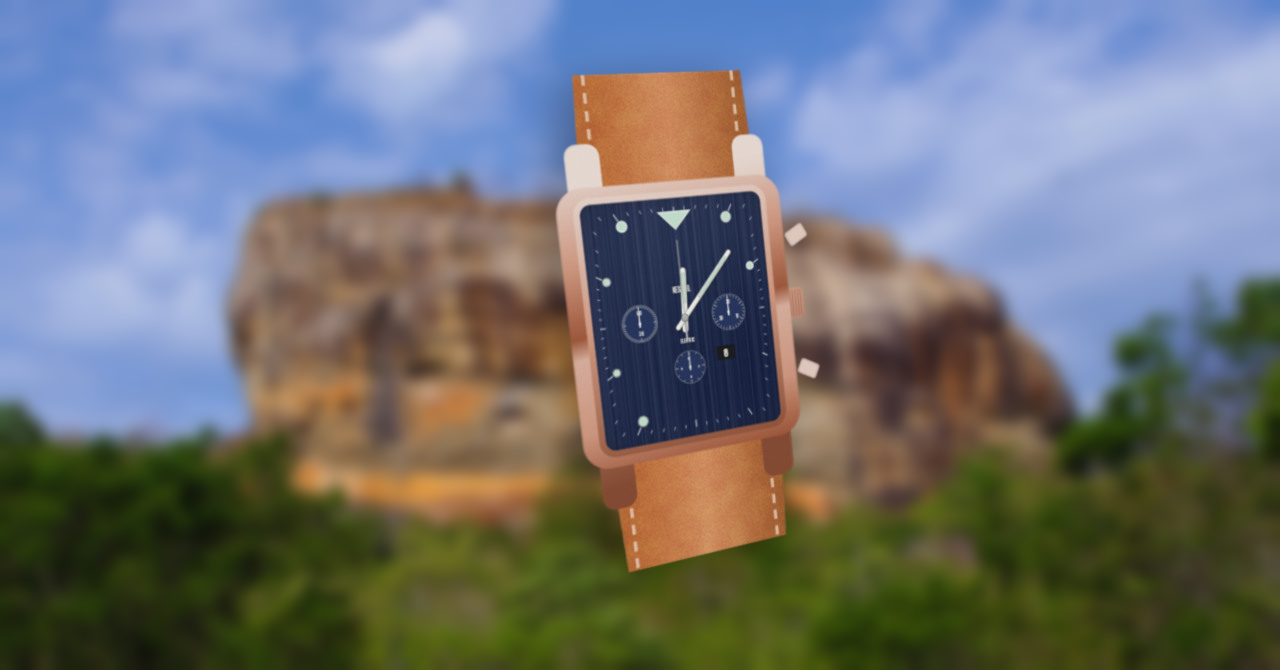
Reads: 12.07
